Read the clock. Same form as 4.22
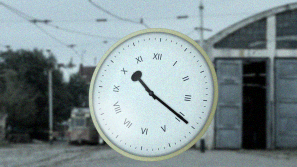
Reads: 10.20
